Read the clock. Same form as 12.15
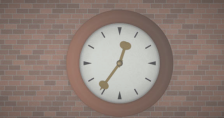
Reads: 12.36
